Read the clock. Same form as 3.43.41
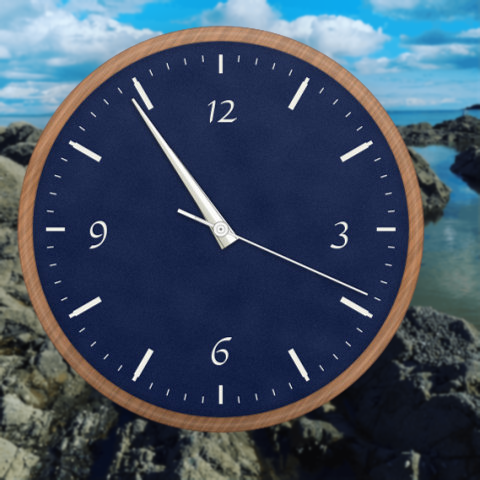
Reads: 10.54.19
